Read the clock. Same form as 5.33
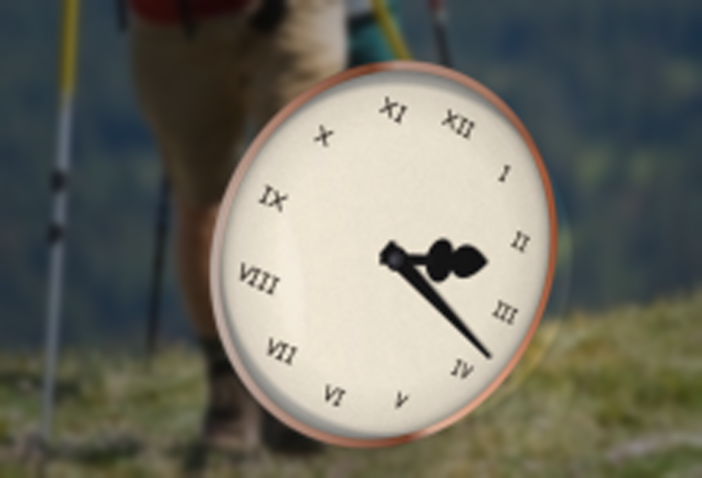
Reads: 2.18
